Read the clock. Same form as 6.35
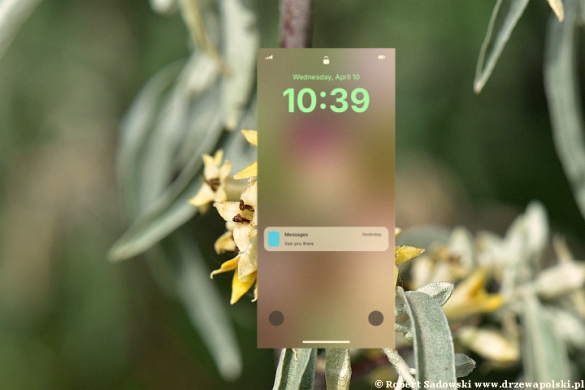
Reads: 10.39
